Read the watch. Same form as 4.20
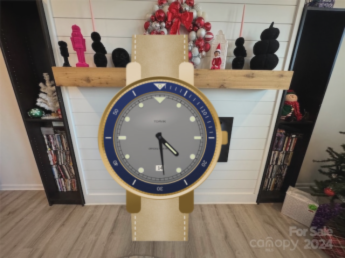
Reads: 4.29
